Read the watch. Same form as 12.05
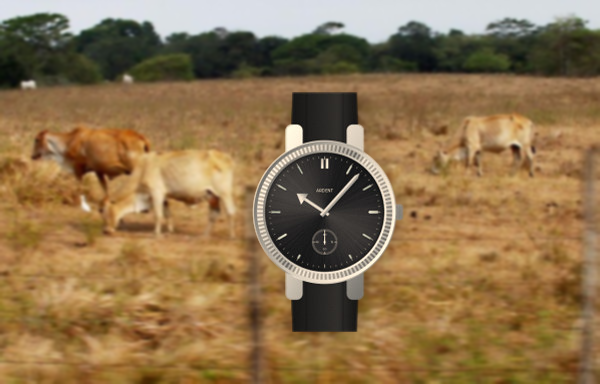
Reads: 10.07
